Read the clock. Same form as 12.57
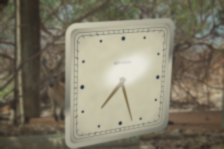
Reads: 7.27
